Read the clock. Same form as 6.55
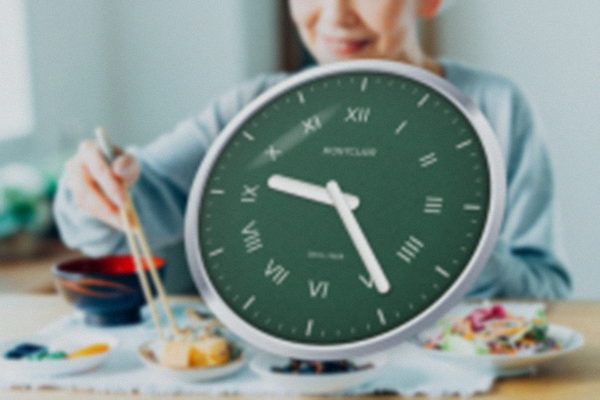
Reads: 9.24
